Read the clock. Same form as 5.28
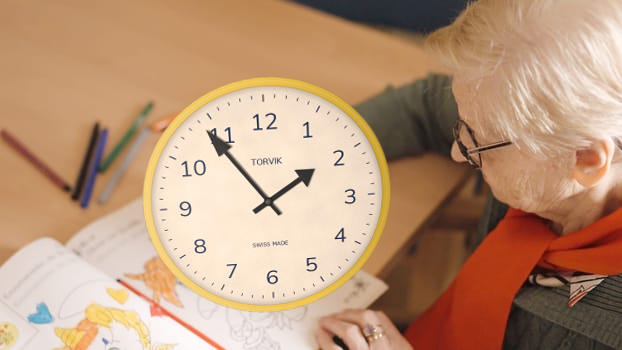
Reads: 1.54
